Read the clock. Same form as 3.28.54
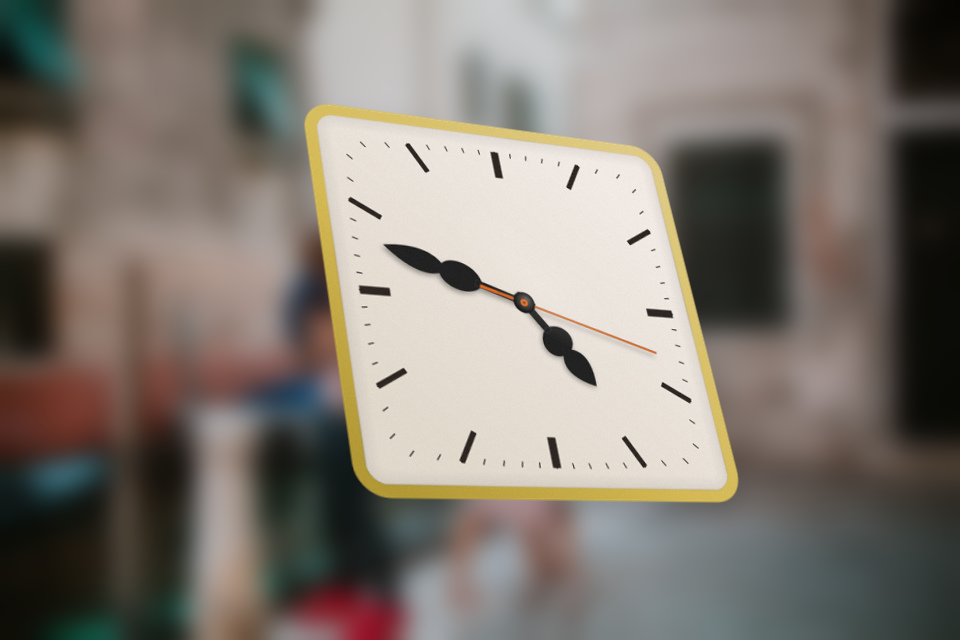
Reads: 4.48.18
